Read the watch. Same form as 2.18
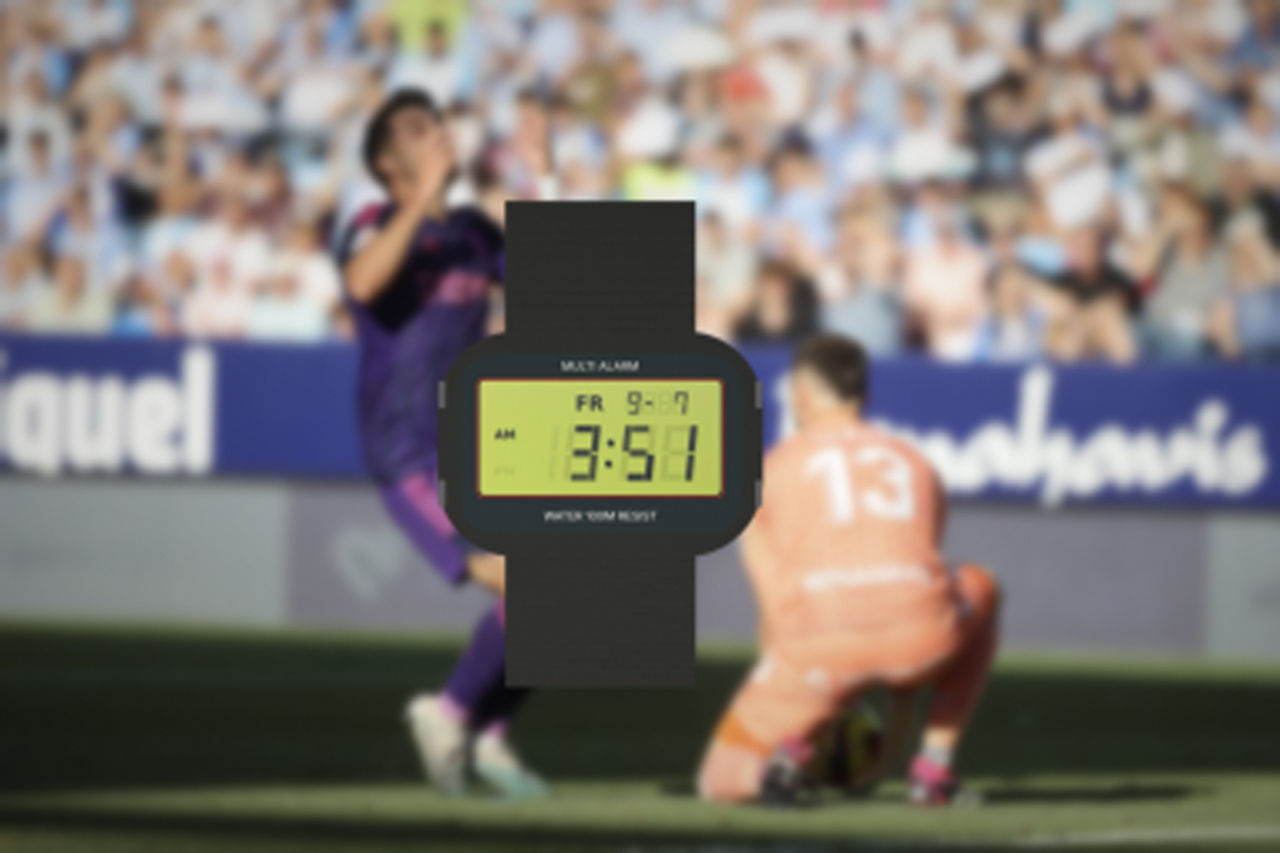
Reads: 3.51
